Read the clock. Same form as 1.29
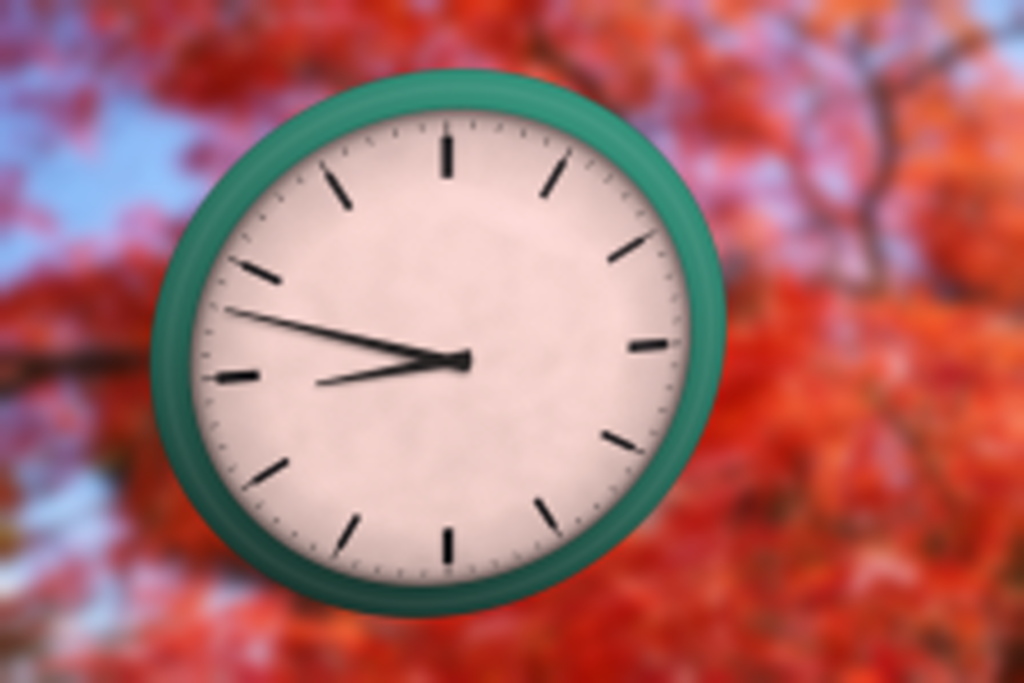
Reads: 8.48
